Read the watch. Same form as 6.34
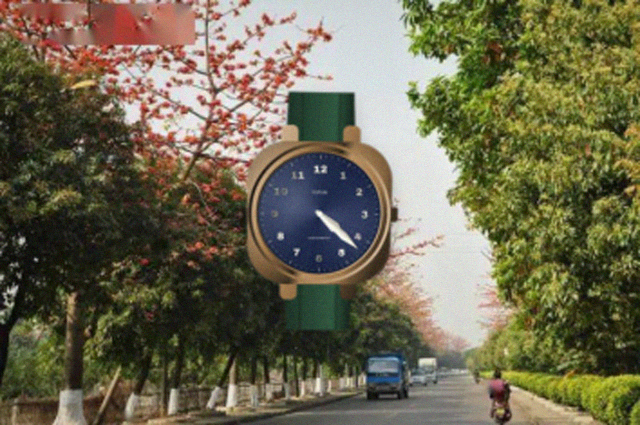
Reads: 4.22
